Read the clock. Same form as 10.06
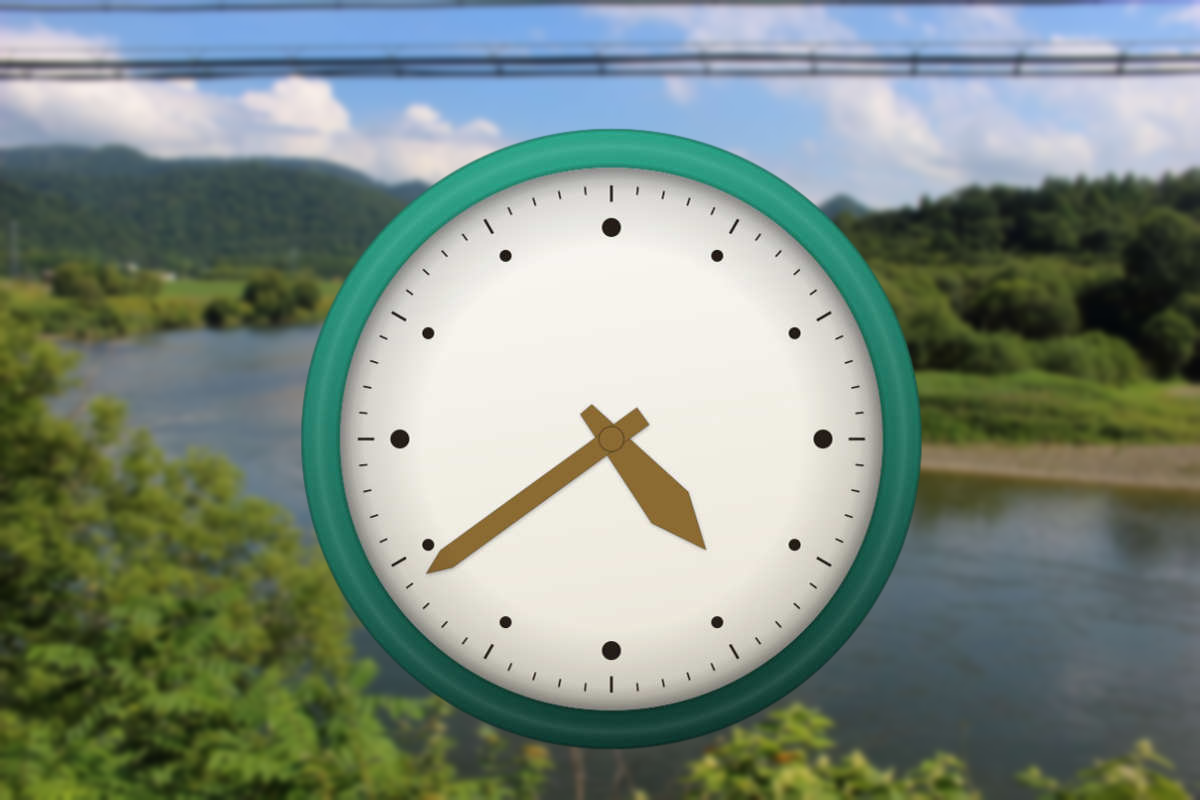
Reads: 4.39
